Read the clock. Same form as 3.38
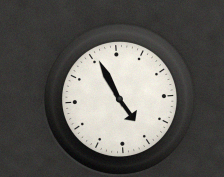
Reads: 4.56
